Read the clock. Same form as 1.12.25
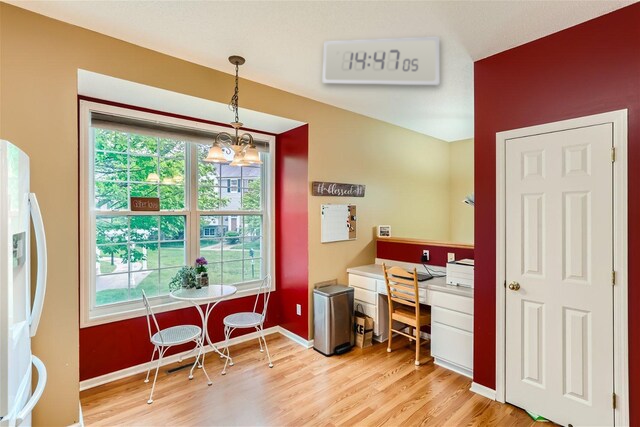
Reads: 14.47.05
